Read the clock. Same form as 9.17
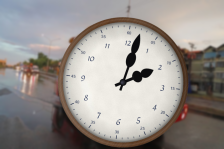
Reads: 2.02
